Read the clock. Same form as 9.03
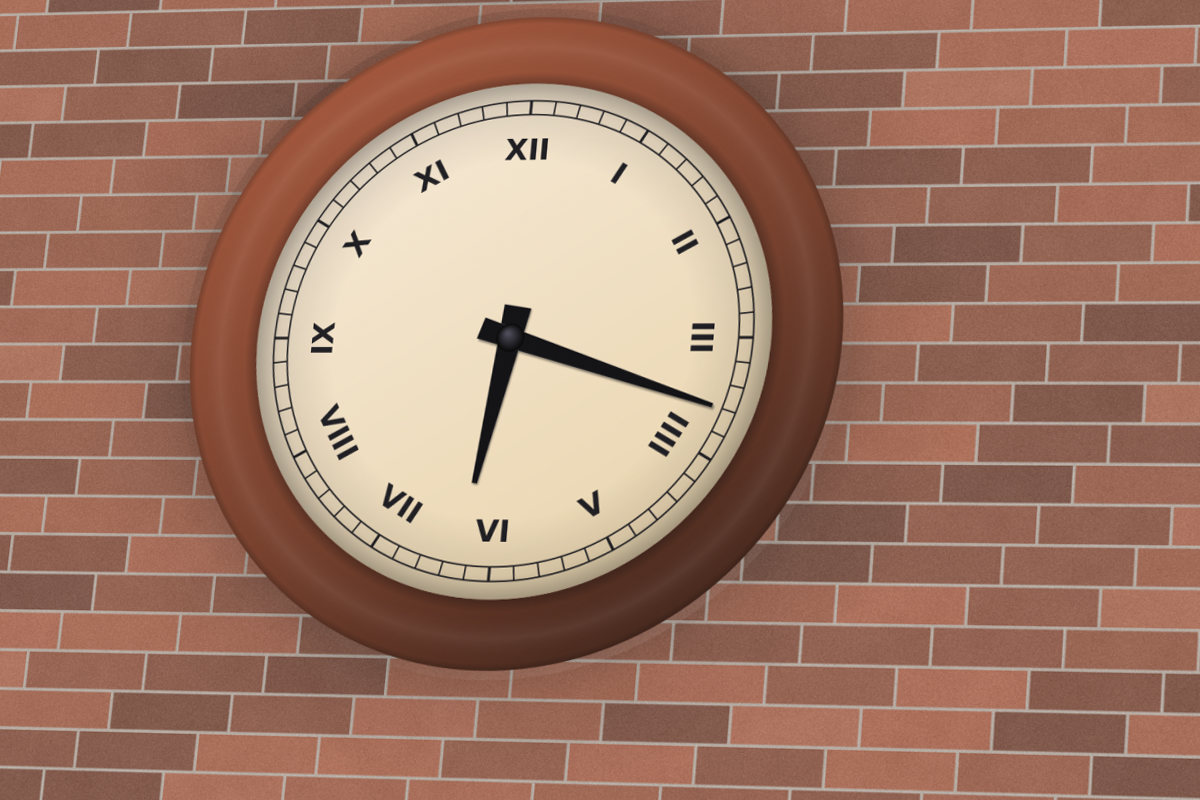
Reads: 6.18
